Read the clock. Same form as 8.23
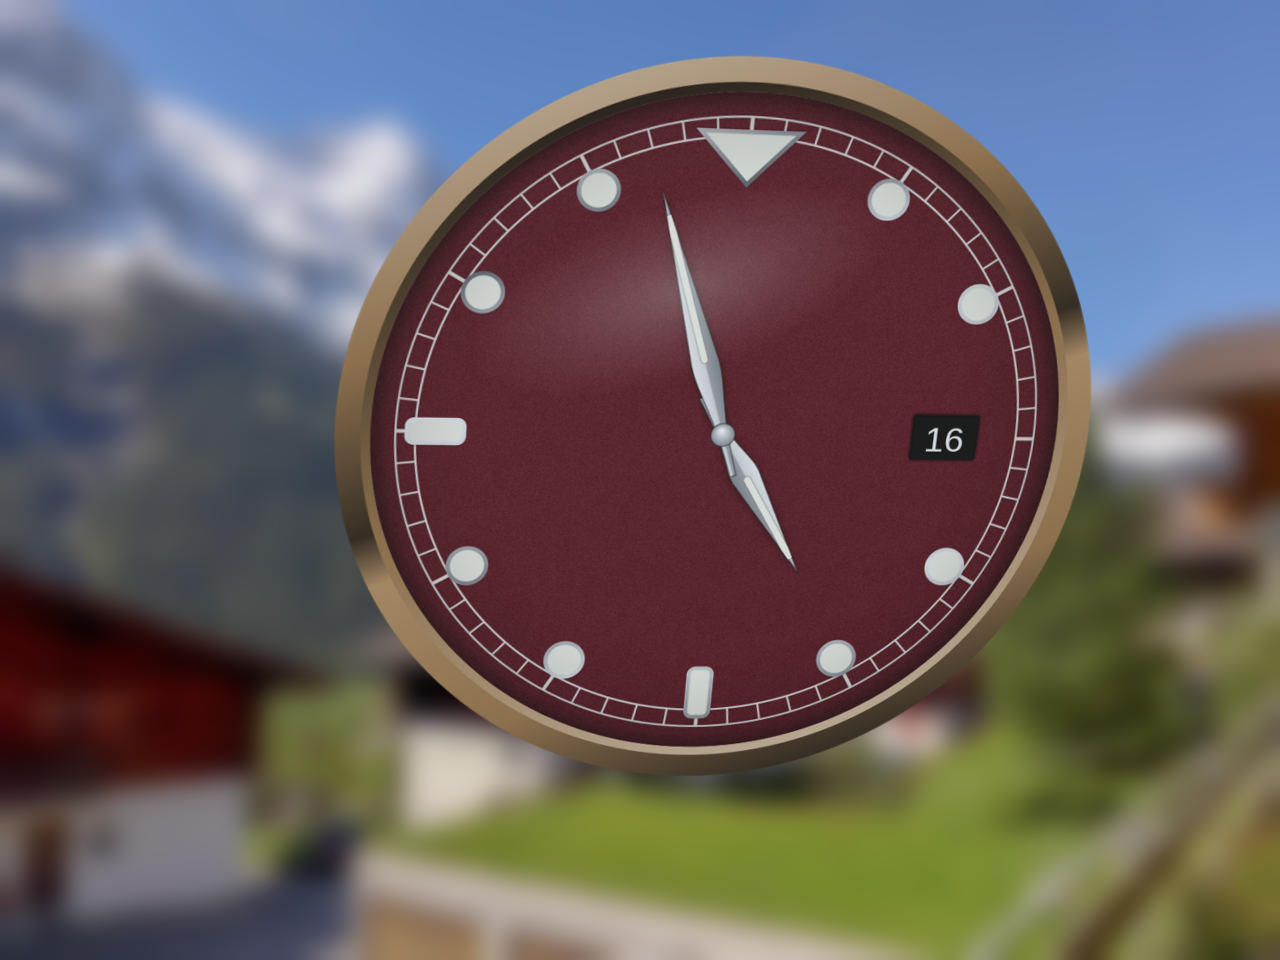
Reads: 4.57
